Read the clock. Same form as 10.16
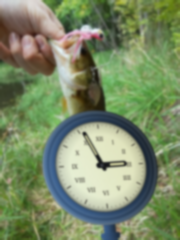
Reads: 2.56
